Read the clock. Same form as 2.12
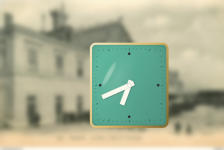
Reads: 6.41
